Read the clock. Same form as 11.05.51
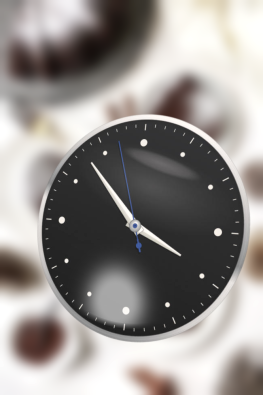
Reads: 3.52.57
